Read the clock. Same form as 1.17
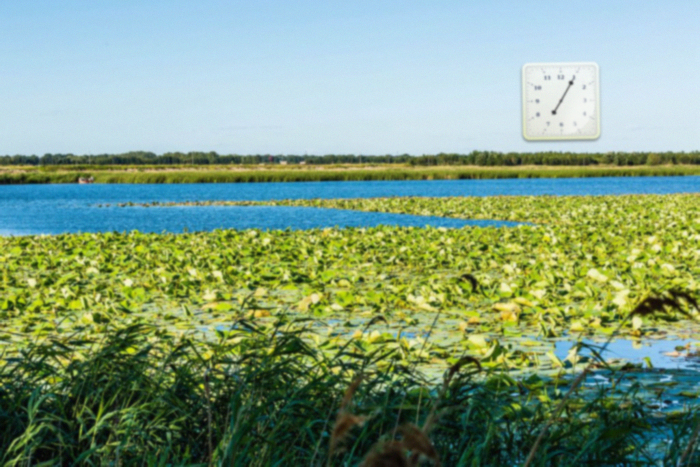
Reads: 7.05
